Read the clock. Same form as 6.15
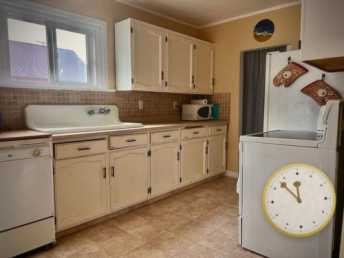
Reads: 11.53
